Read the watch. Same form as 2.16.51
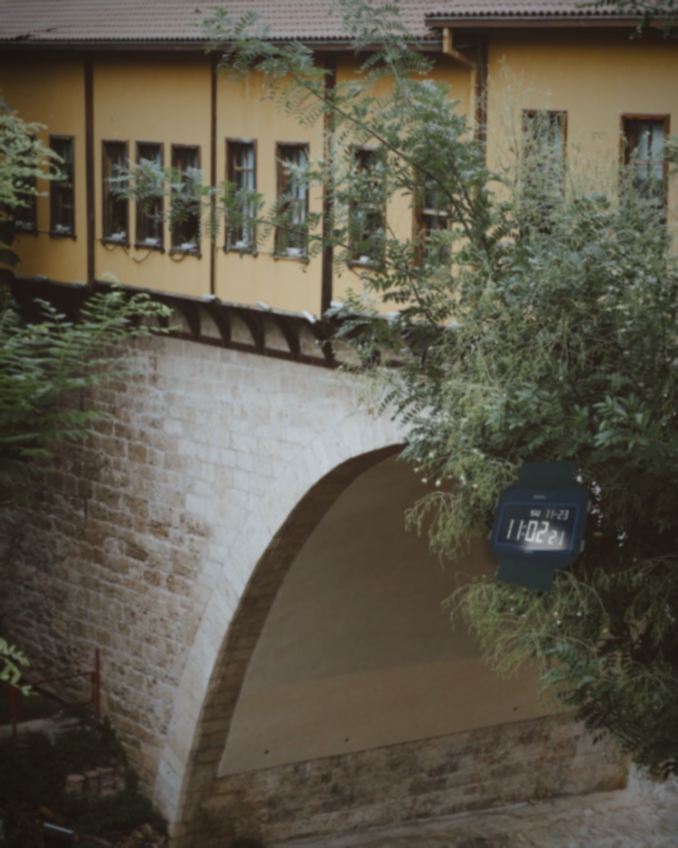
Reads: 11.02.21
